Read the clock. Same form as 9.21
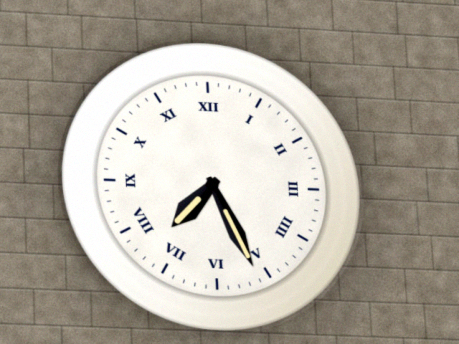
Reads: 7.26
